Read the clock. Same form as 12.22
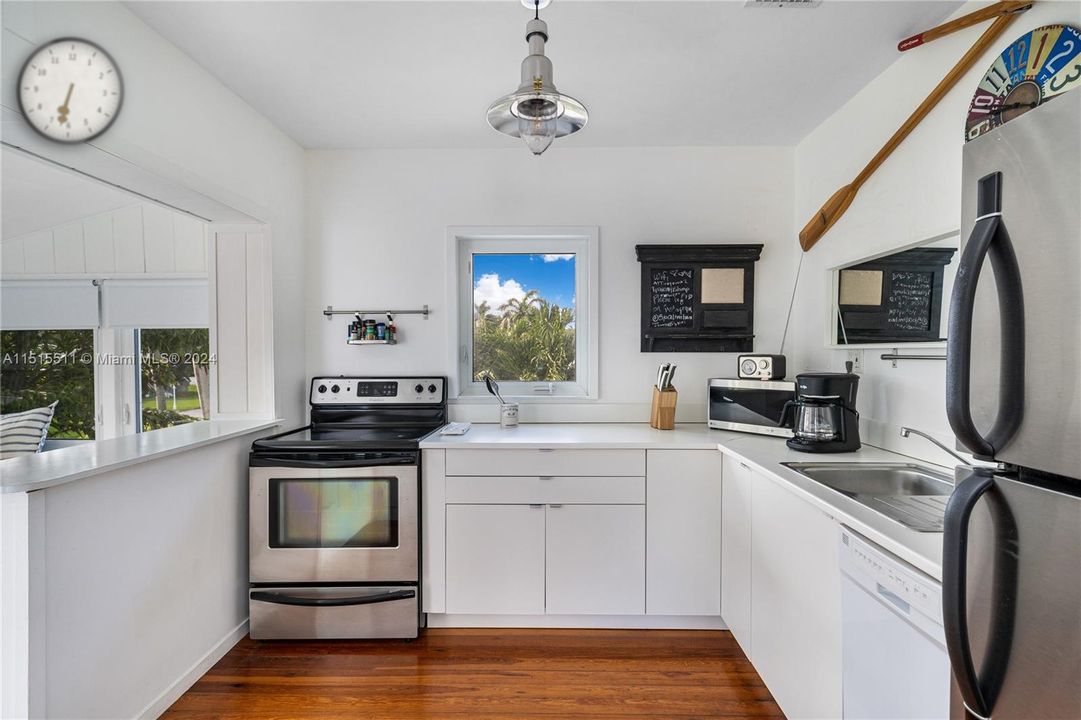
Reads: 6.32
